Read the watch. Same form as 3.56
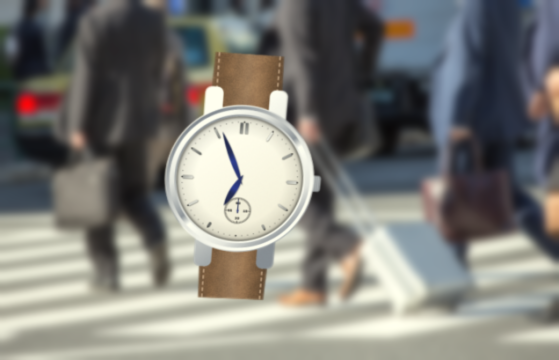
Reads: 6.56
